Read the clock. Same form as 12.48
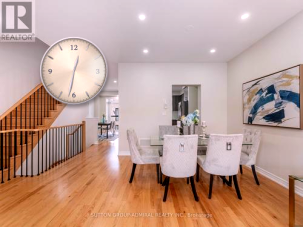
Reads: 12.32
